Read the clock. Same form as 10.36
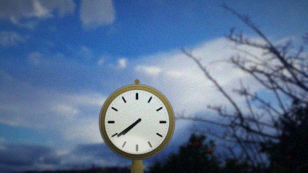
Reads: 7.39
